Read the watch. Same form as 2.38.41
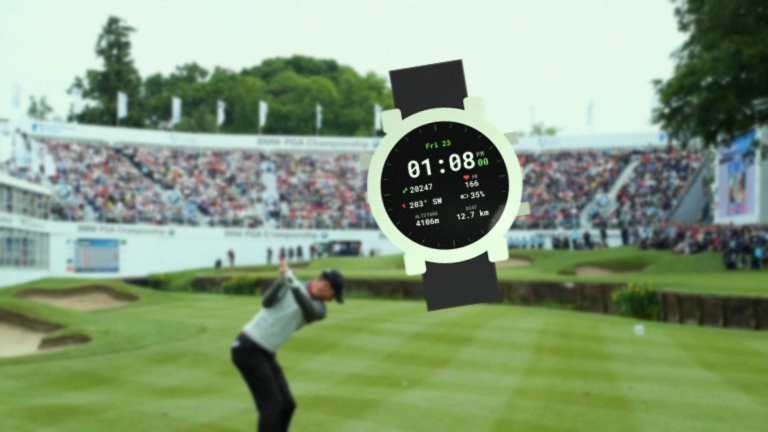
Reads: 1.08.00
